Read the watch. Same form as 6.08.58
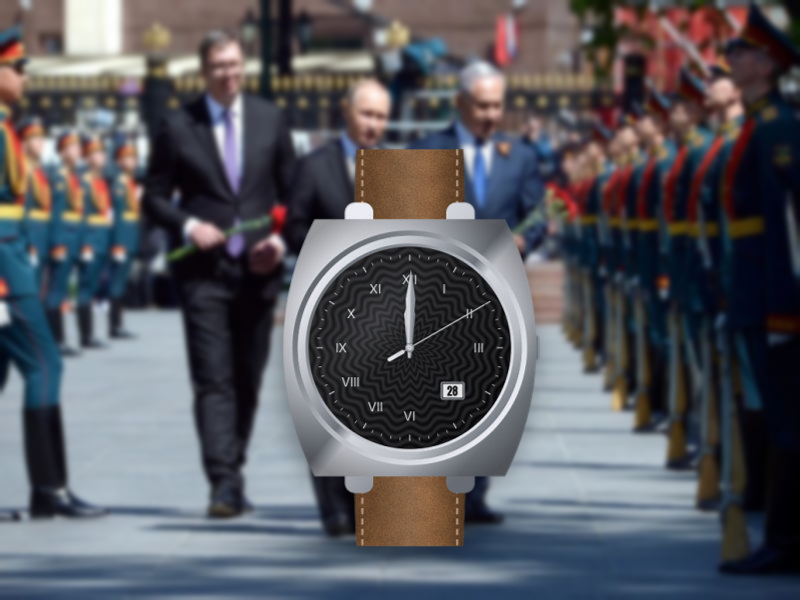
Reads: 12.00.10
